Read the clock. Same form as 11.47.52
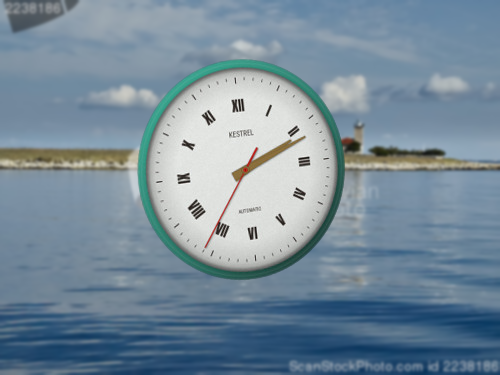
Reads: 2.11.36
